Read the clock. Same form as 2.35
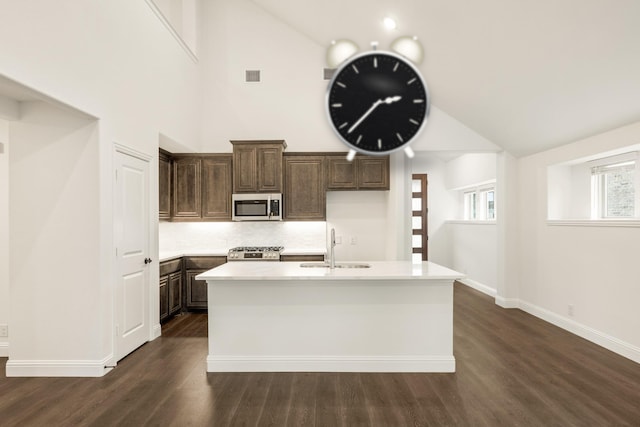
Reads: 2.38
